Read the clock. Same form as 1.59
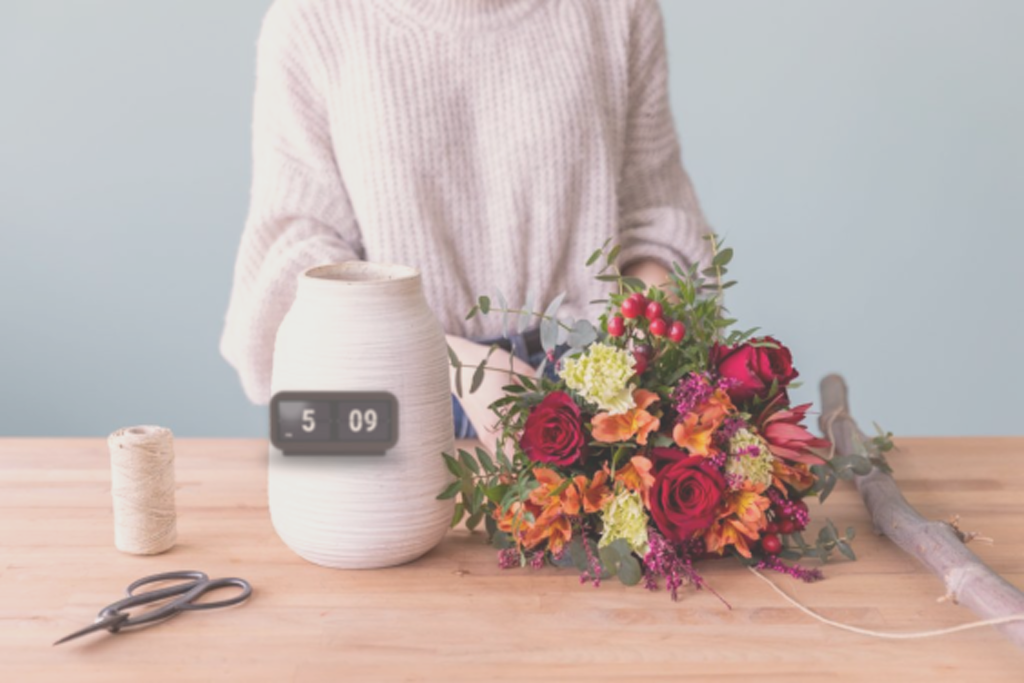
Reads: 5.09
